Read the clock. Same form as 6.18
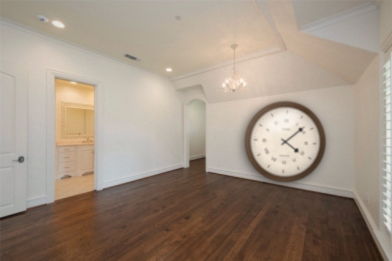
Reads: 4.08
